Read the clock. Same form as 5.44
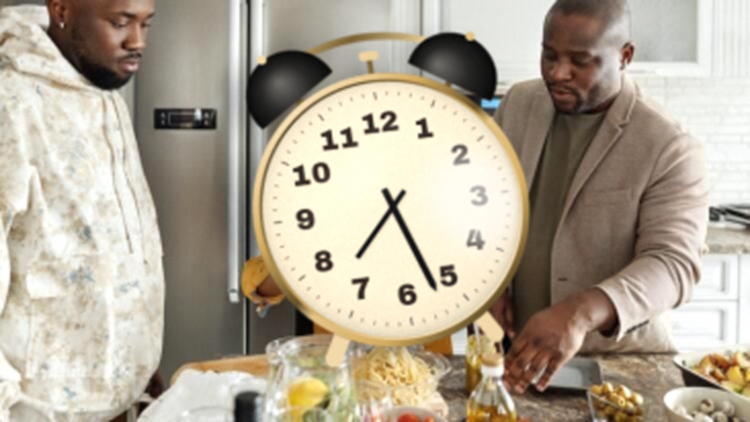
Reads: 7.27
